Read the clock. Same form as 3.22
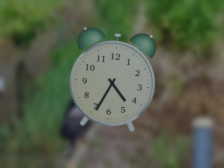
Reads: 4.34
